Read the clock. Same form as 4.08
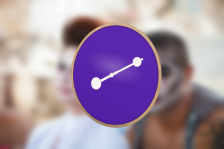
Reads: 8.11
